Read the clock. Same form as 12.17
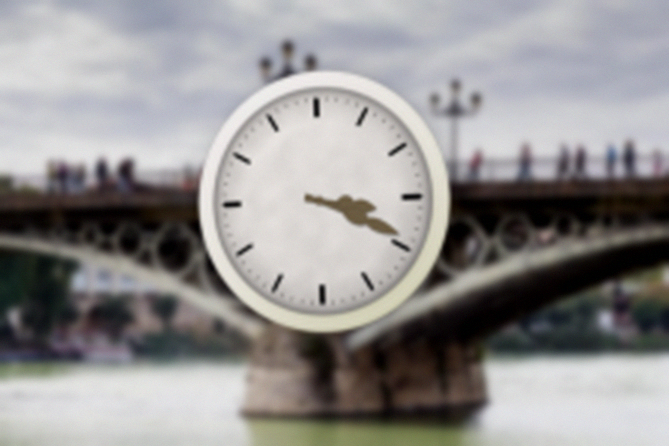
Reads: 3.19
